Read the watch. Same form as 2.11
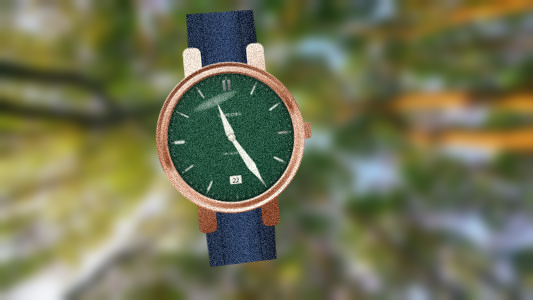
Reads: 11.25
